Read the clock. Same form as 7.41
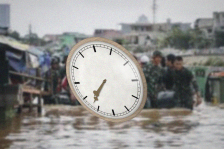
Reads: 7.37
